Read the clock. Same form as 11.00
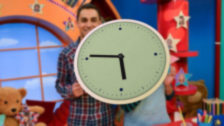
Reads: 5.46
